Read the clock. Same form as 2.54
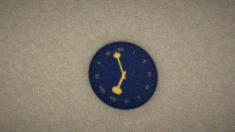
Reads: 6.58
